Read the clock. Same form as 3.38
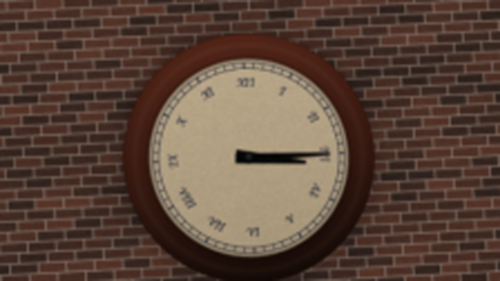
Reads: 3.15
